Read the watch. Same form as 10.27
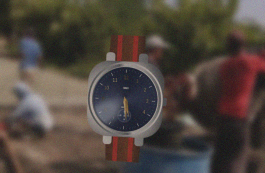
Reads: 5.29
